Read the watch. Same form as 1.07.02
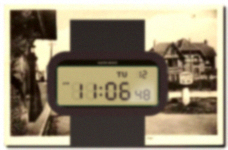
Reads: 11.06.48
